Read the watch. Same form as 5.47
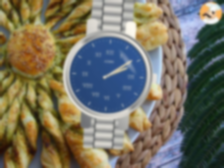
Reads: 2.09
